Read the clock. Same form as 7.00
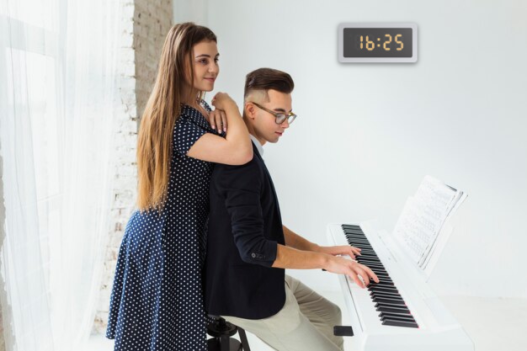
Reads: 16.25
